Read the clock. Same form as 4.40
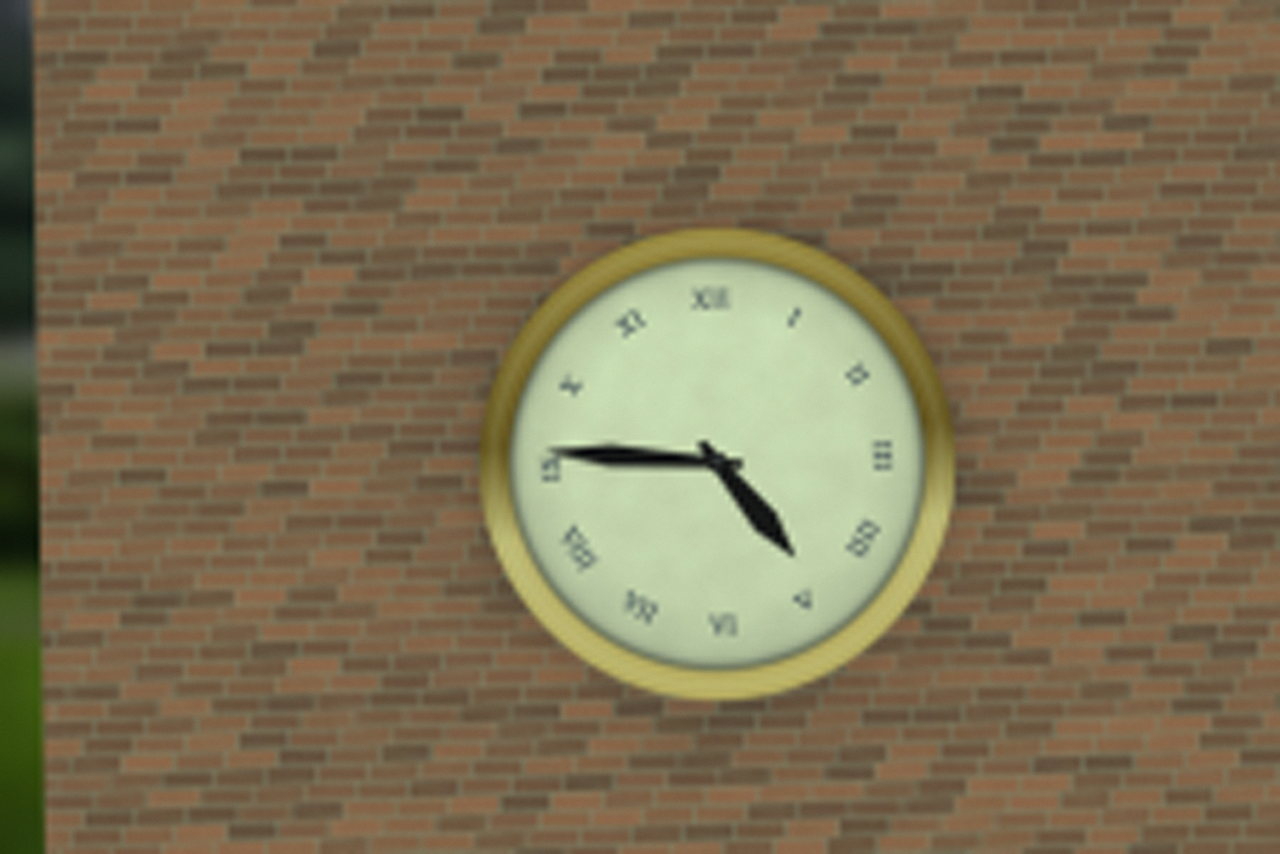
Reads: 4.46
